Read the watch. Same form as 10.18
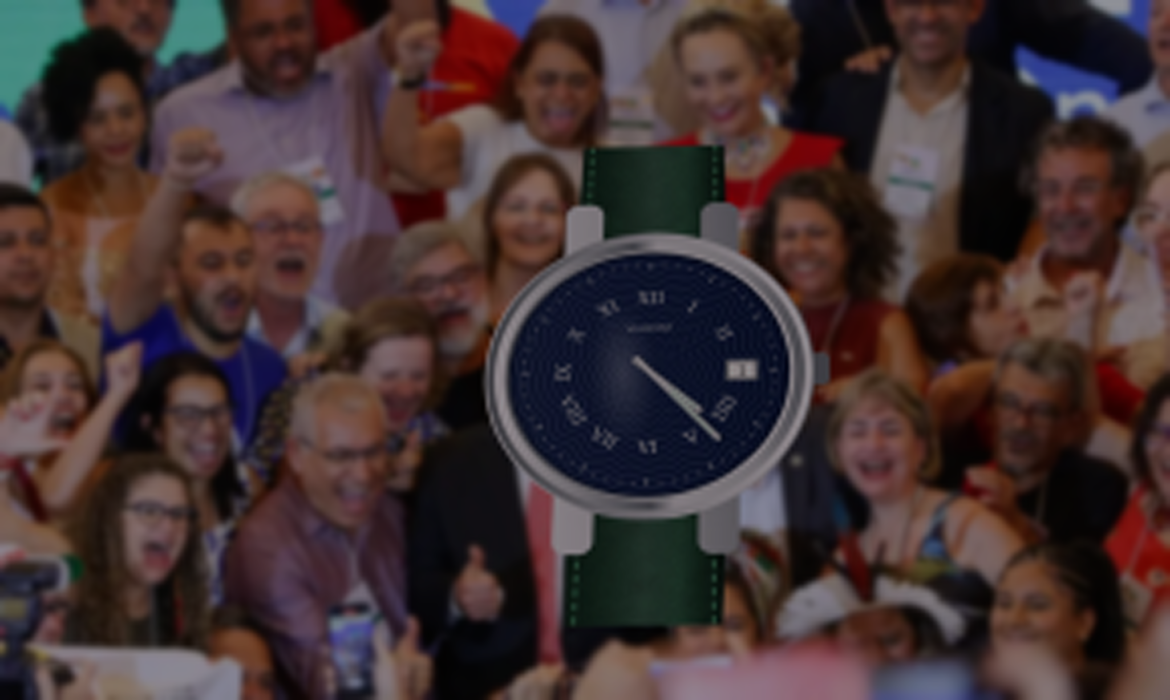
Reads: 4.23
